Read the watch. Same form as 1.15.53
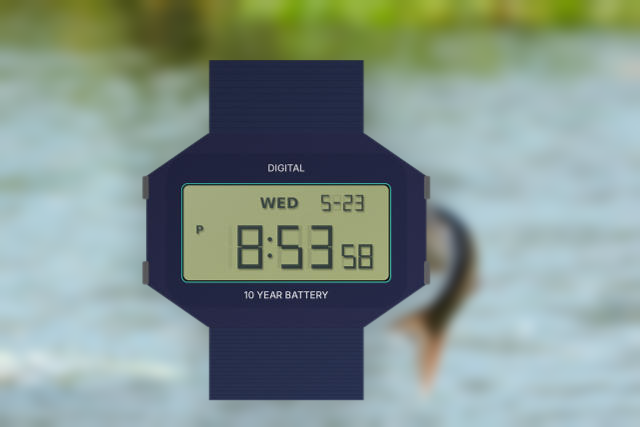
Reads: 8.53.58
